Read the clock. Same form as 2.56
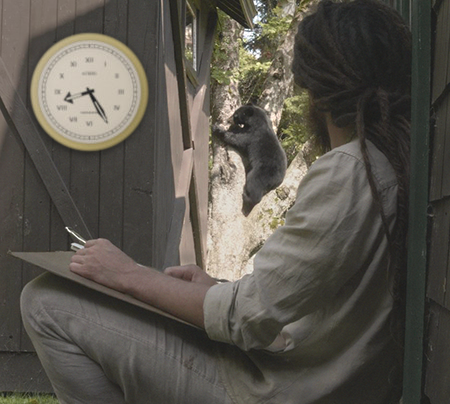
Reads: 8.25
